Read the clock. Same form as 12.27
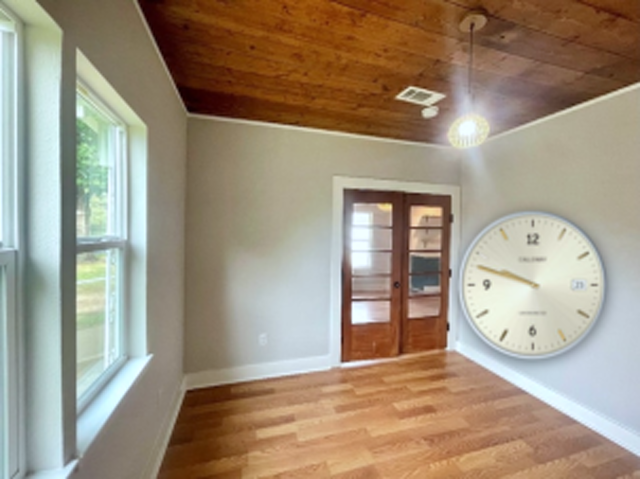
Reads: 9.48
